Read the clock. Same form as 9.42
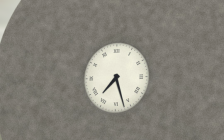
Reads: 7.27
